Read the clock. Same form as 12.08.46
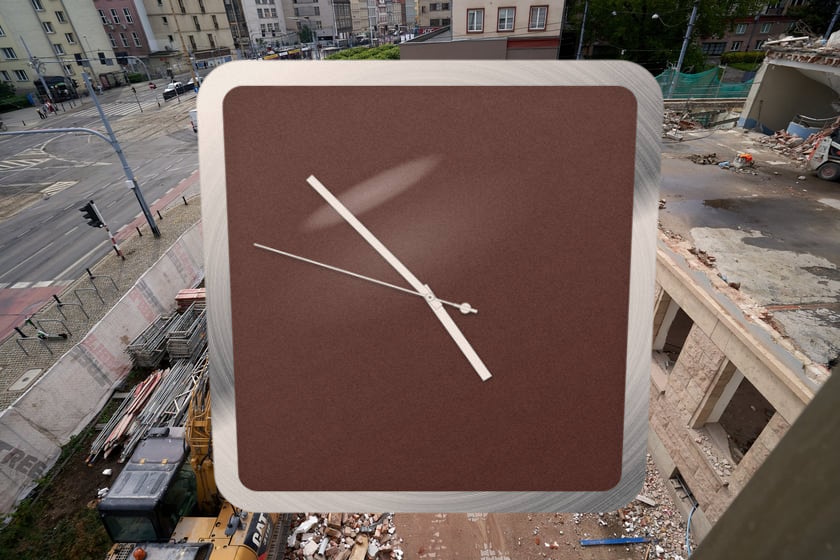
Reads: 4.52.48
